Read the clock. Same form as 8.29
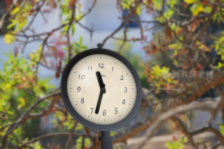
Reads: 11.33
